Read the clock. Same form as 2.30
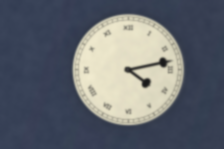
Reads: 4.13
